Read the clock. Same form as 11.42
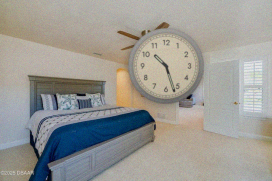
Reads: 10.27
